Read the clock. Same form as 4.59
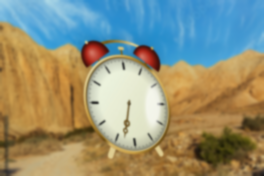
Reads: 6.33
